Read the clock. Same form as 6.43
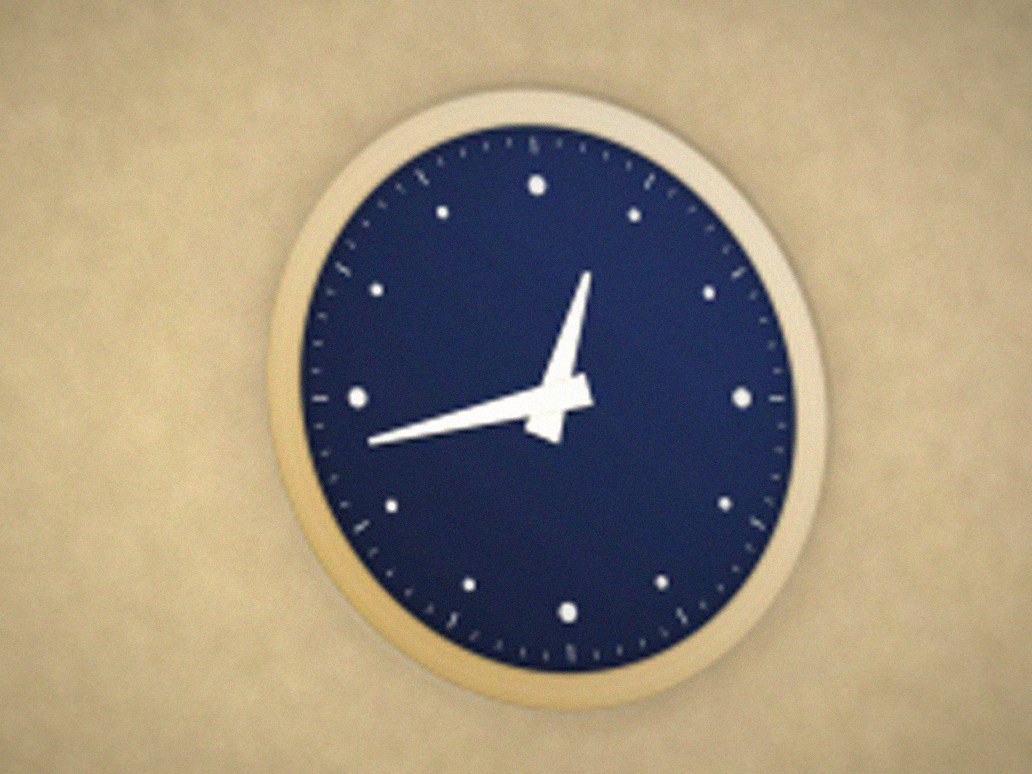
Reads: 12.43
